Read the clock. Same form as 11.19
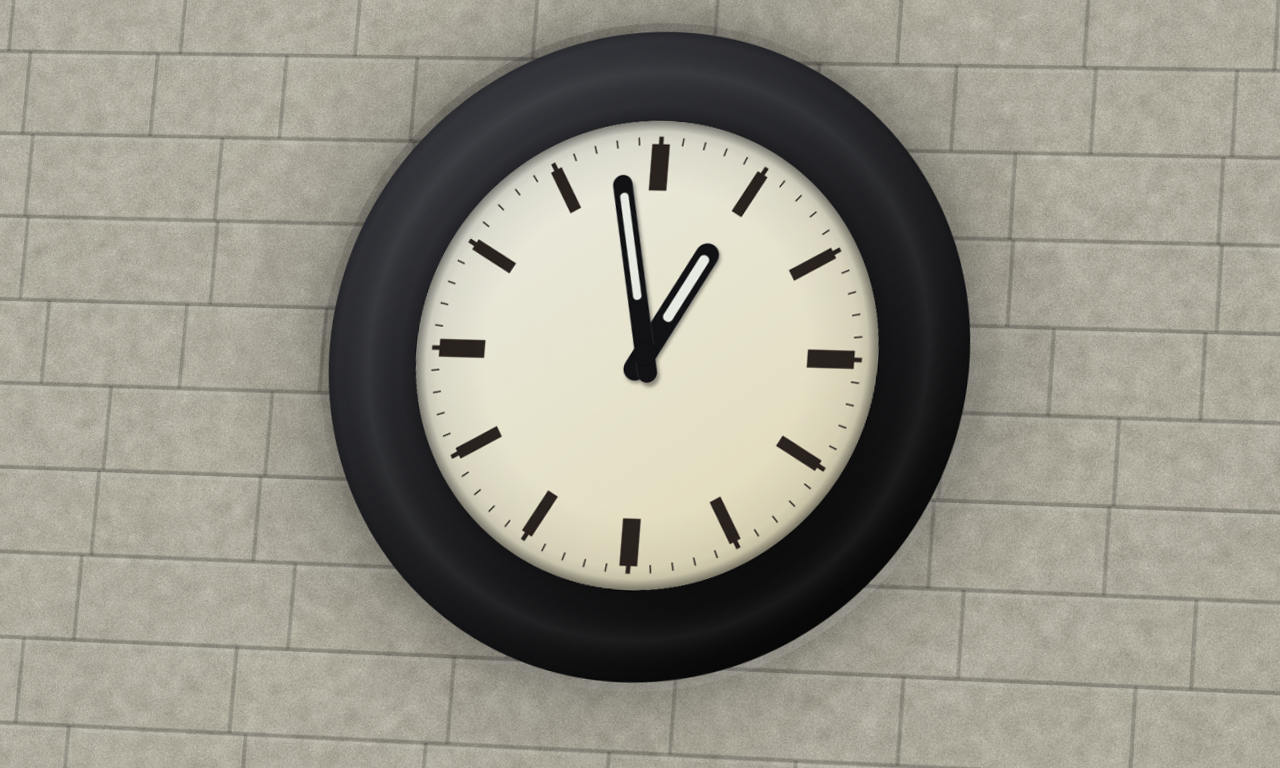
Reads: 12.58
